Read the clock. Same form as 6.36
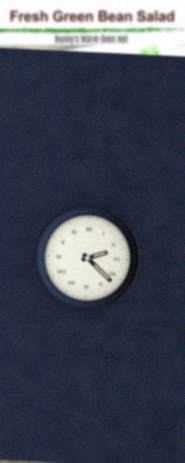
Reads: 2.22
